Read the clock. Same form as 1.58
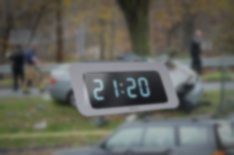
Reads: 21.20
